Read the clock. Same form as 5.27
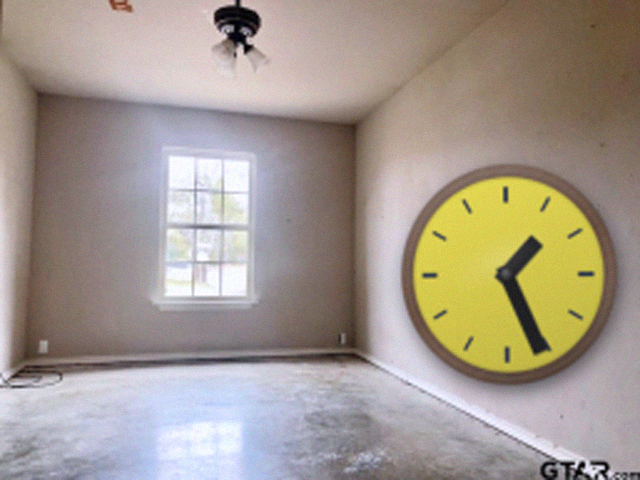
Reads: 1.26
